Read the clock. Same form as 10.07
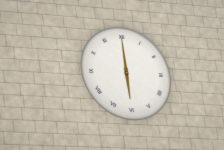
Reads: 6.00
